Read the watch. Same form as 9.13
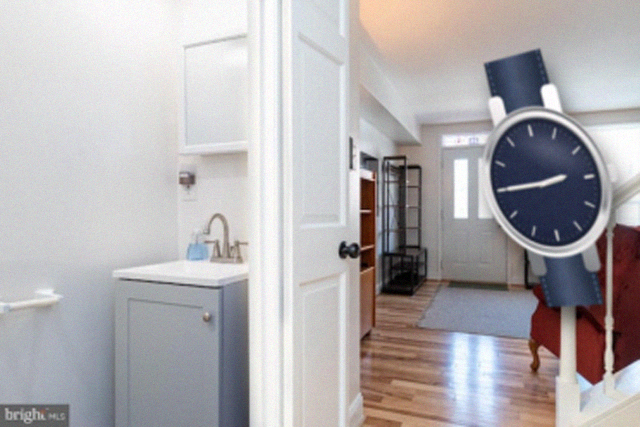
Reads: 2.45
